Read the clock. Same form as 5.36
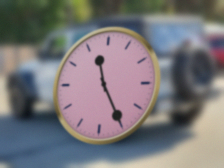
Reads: 11.25
